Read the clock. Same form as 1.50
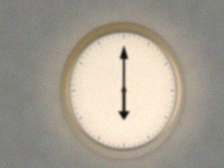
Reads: 6.00
